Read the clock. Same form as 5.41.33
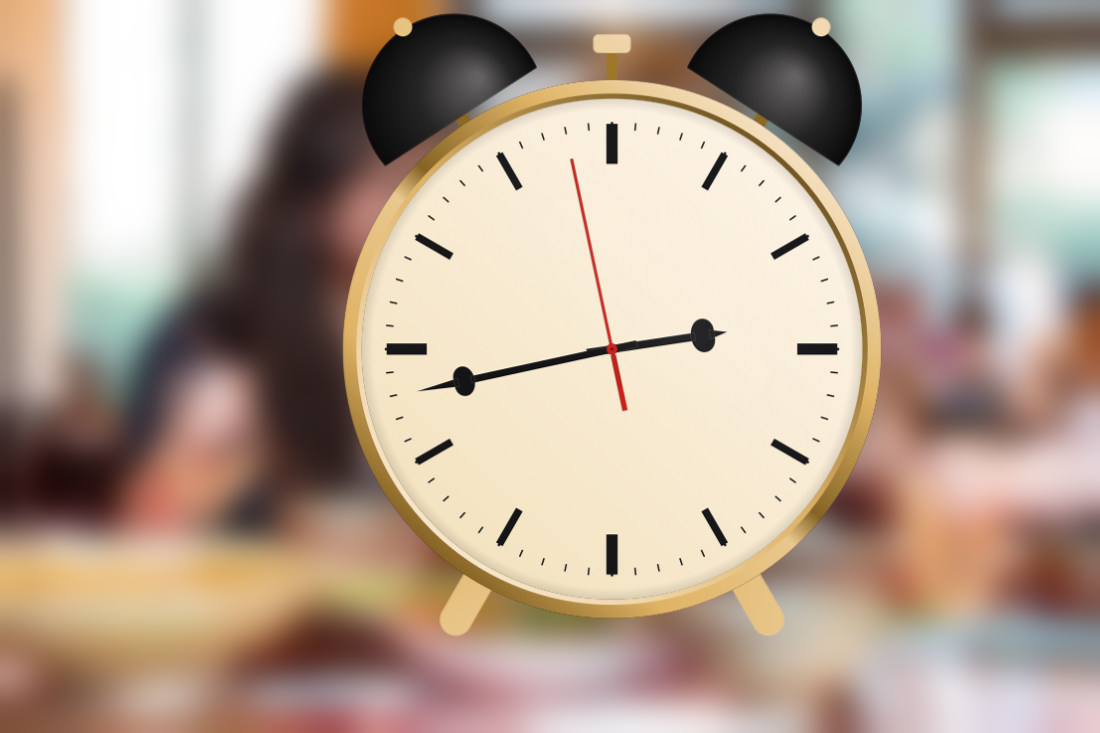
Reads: 2.42.58
